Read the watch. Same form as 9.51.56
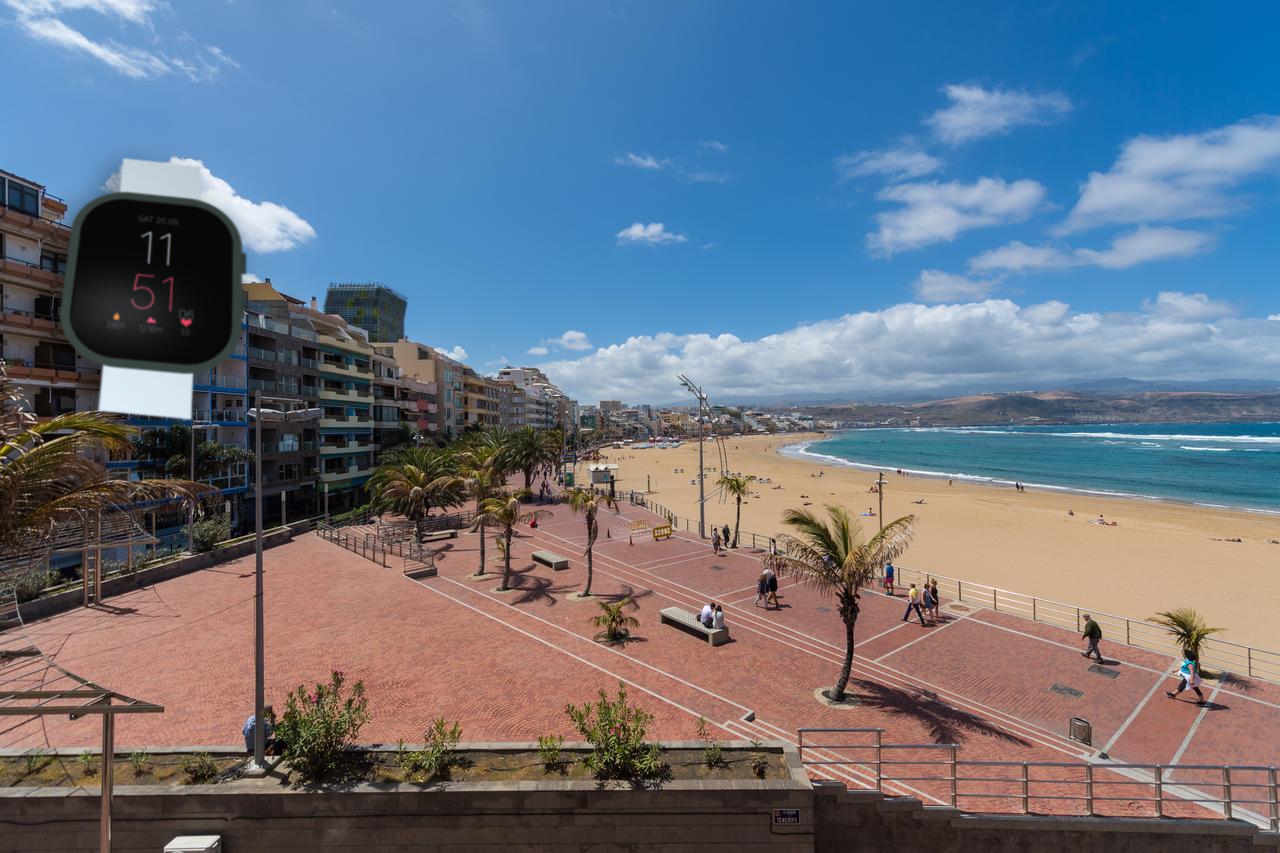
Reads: 11.51.06
